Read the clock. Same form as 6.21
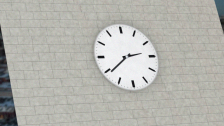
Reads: 2.39
